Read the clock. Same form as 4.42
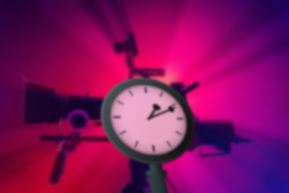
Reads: 1.11
